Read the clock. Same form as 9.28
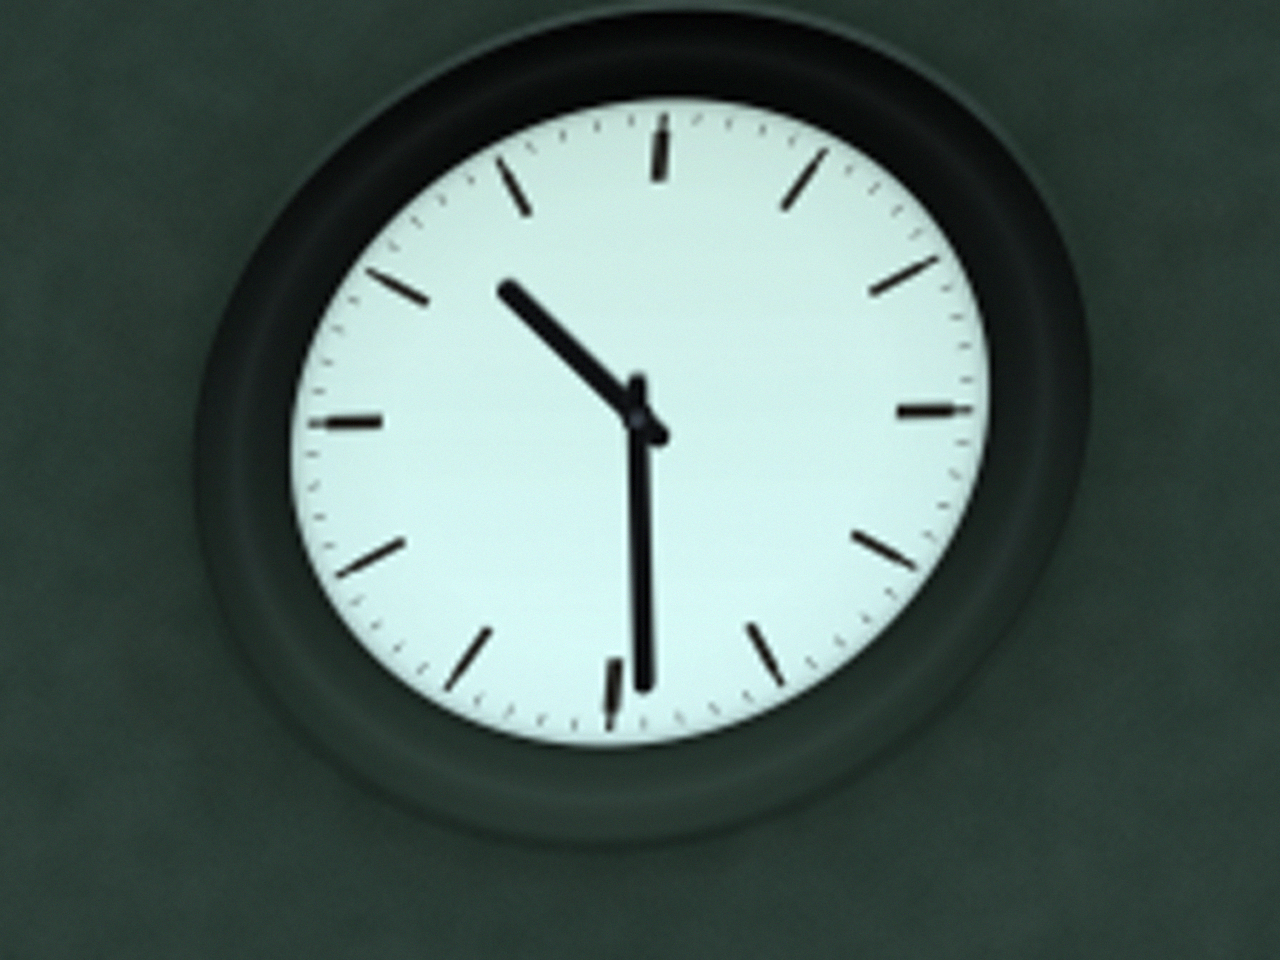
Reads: 10.29
